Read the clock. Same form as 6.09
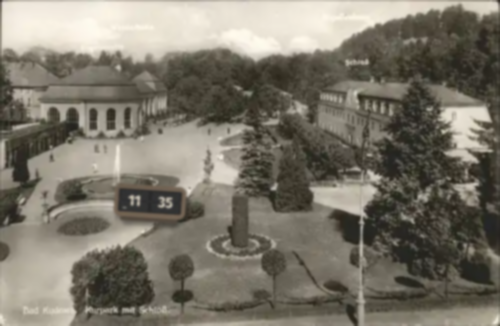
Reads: 11.35
